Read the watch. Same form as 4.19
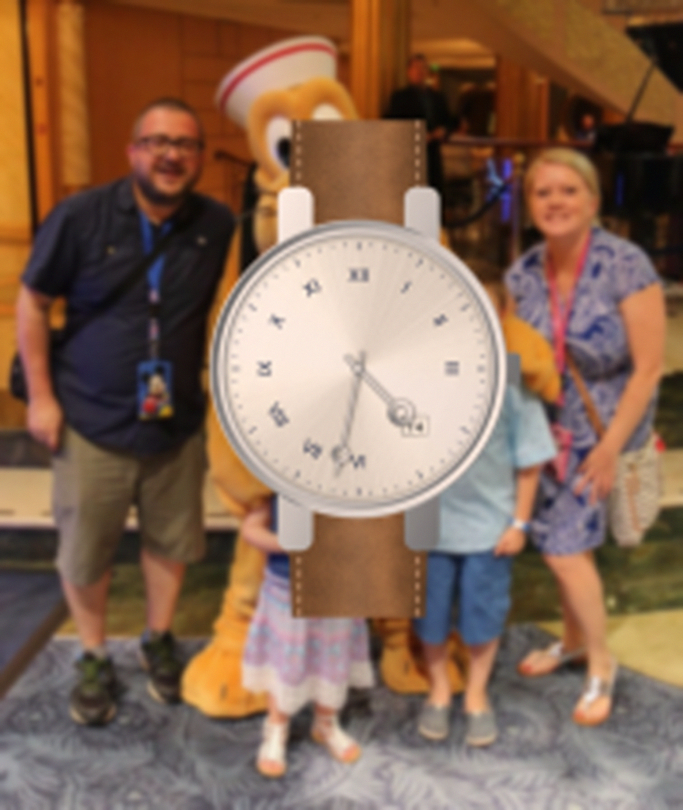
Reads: 4.32
